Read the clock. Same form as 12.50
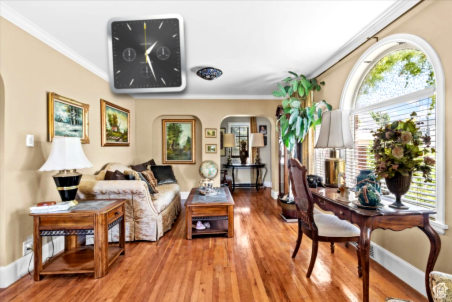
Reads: 1.27
